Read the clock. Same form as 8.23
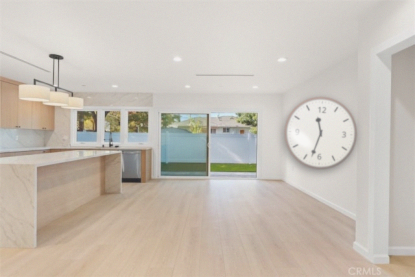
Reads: 11.33
